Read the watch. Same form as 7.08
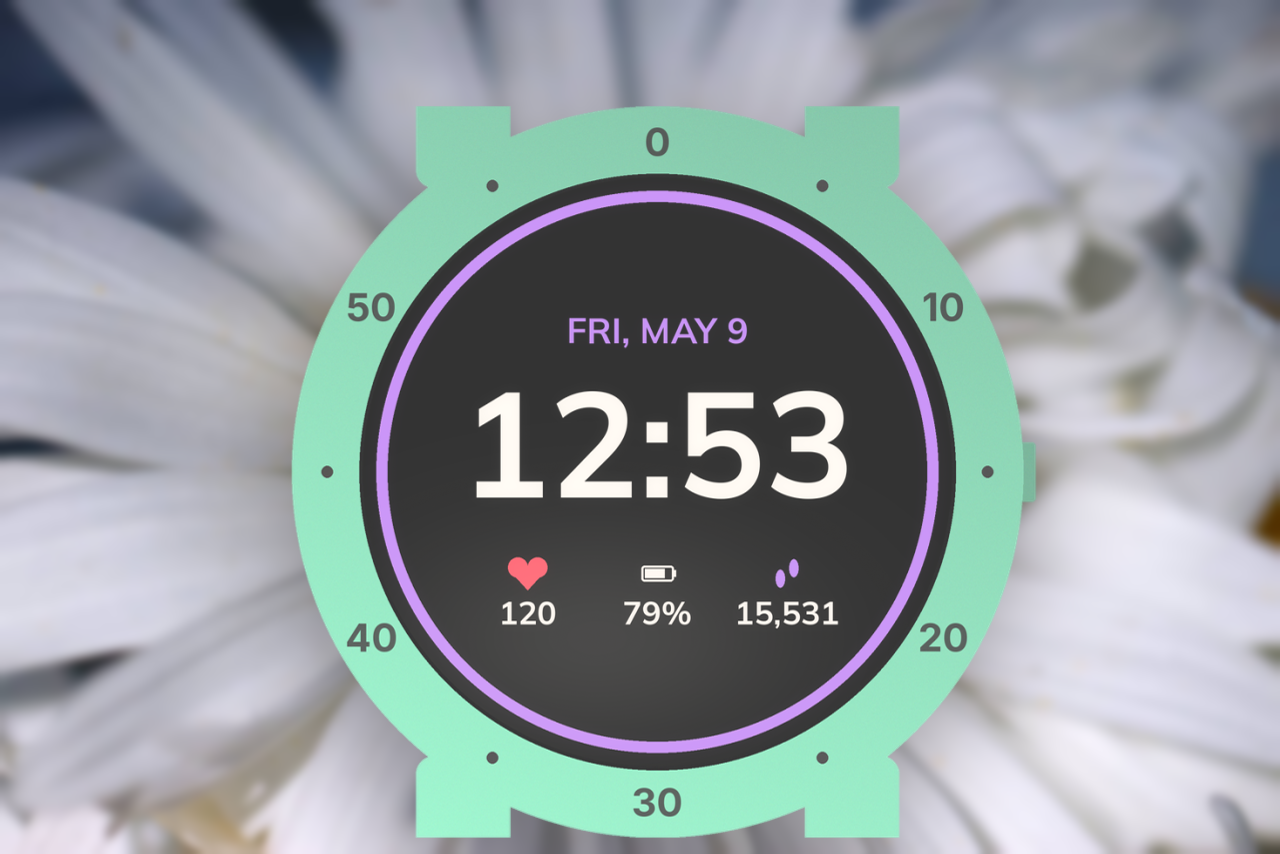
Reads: 12.53
